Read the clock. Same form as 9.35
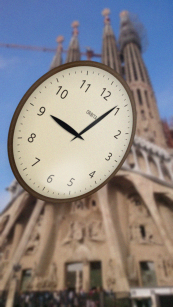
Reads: 9.04
